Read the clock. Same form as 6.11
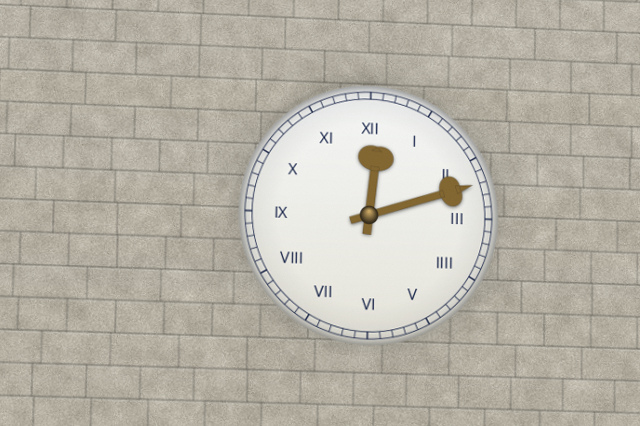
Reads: 12.12
